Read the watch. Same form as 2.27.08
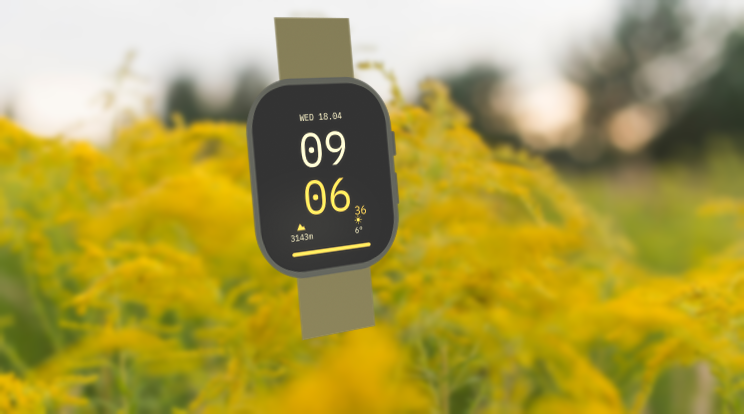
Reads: 9.06.36
